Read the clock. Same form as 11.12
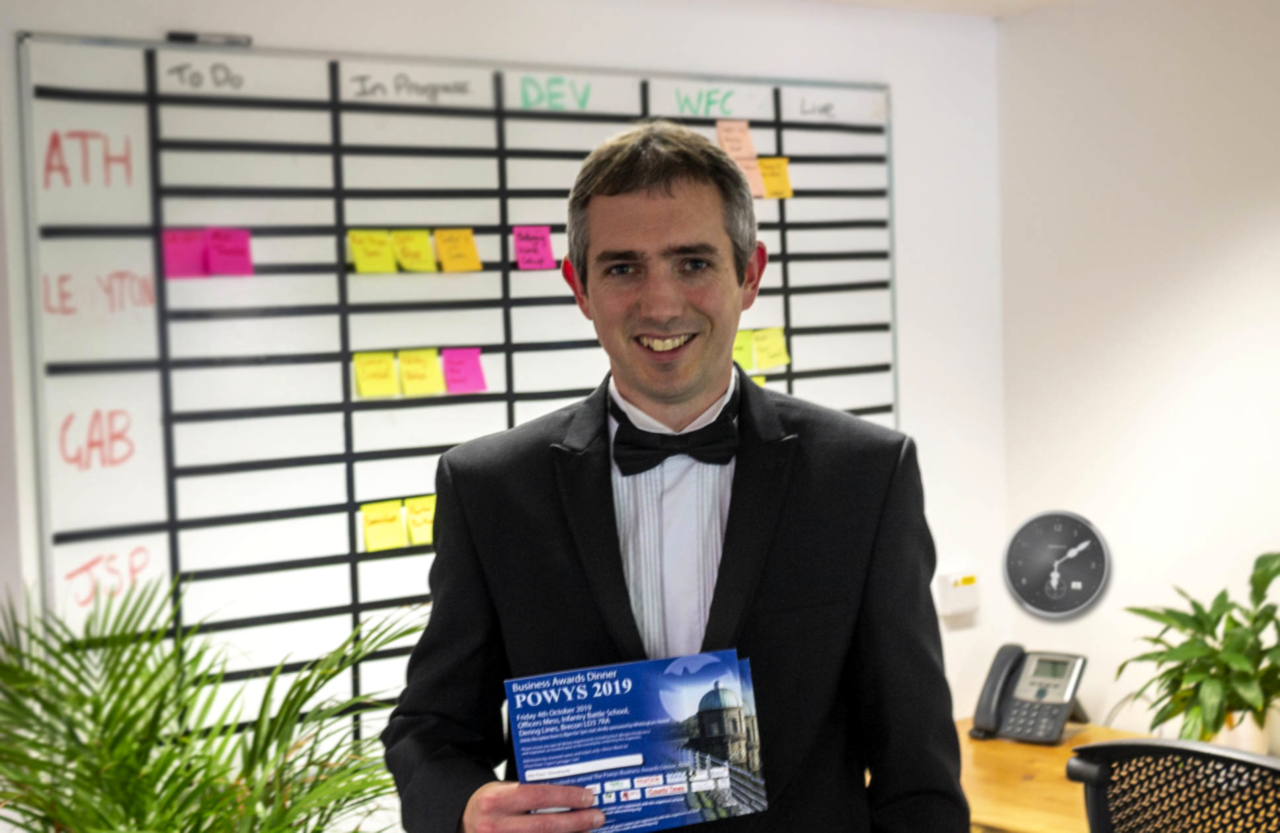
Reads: 6.09
